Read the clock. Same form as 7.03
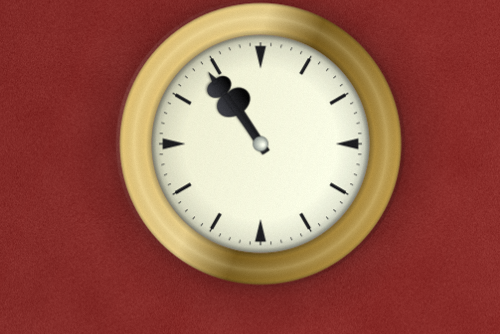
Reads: 10.54
